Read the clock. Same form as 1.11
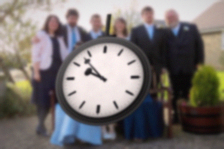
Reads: 9.53
